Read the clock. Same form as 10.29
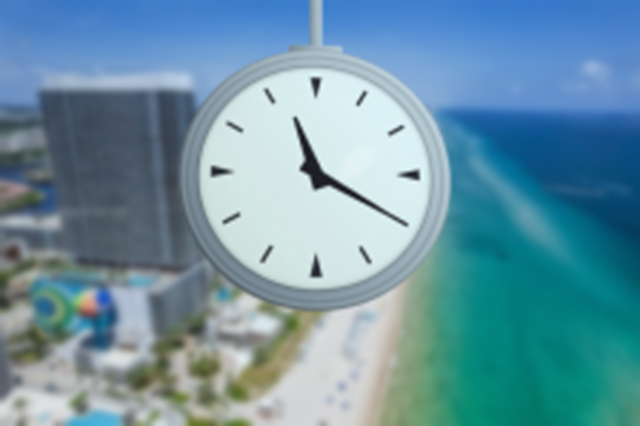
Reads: 11.20
